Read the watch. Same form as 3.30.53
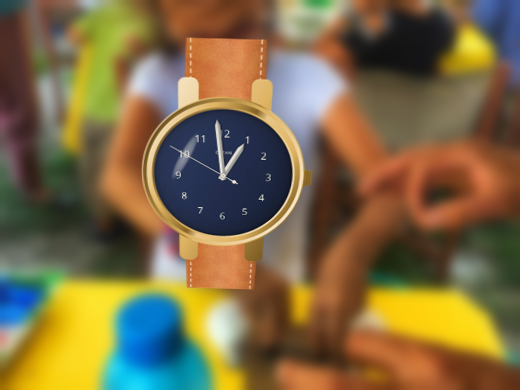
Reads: 12.58.50
